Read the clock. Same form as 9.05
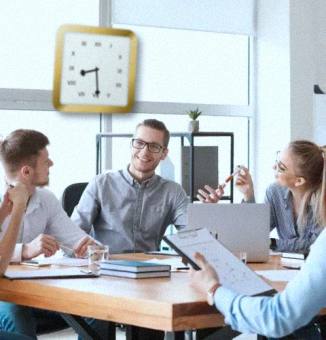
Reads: 8.29
